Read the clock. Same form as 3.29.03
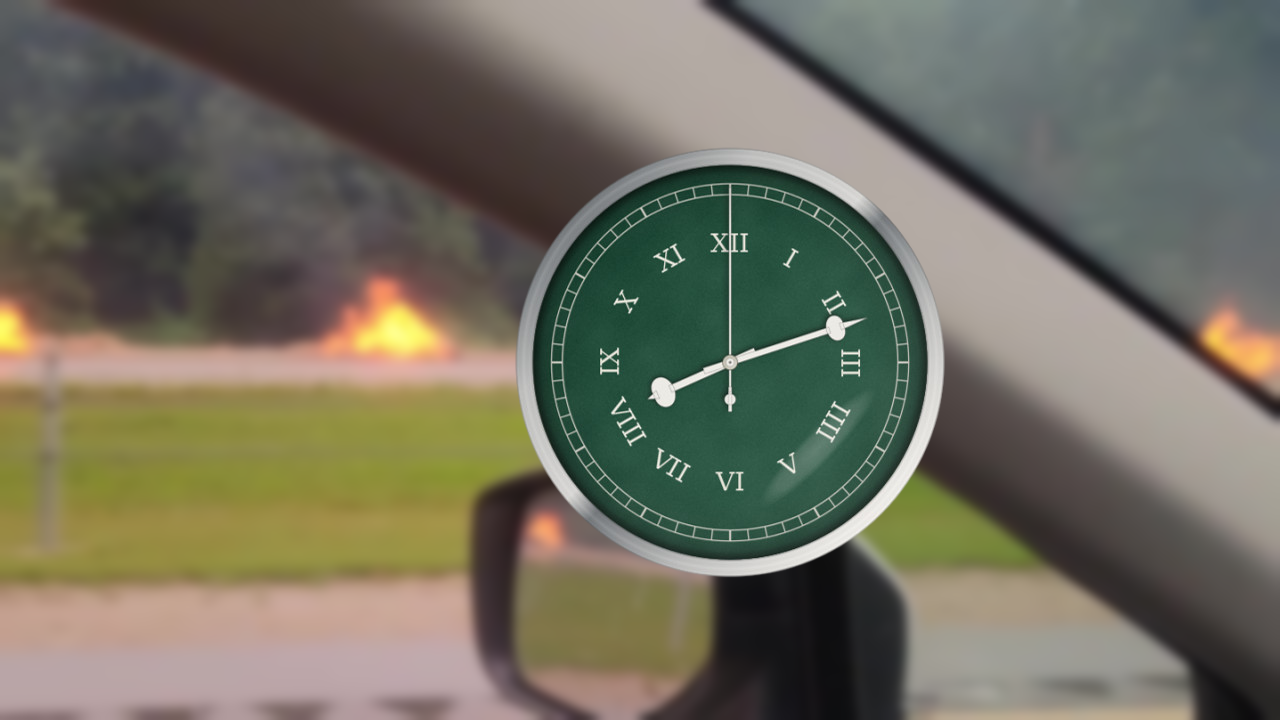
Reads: 8.12.00
